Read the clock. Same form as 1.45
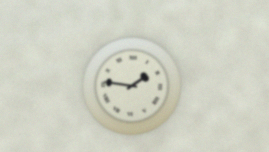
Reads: 1.46
